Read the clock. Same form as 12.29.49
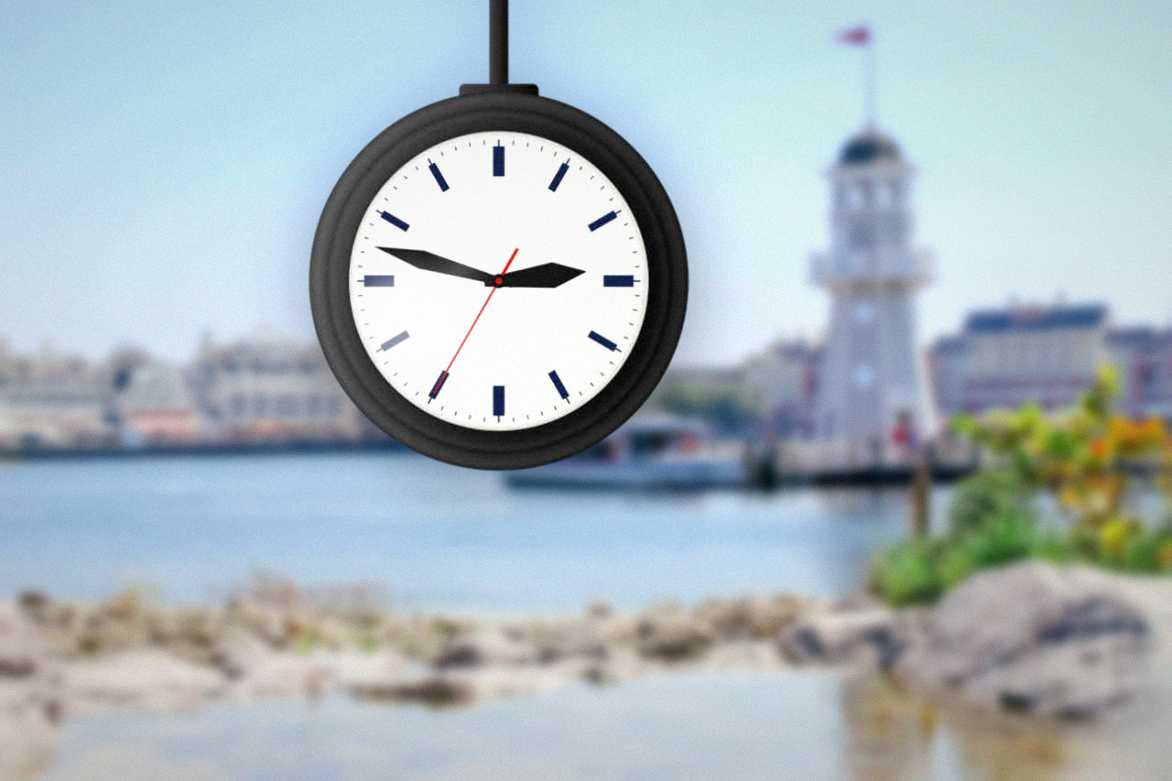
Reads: 2.47.35
